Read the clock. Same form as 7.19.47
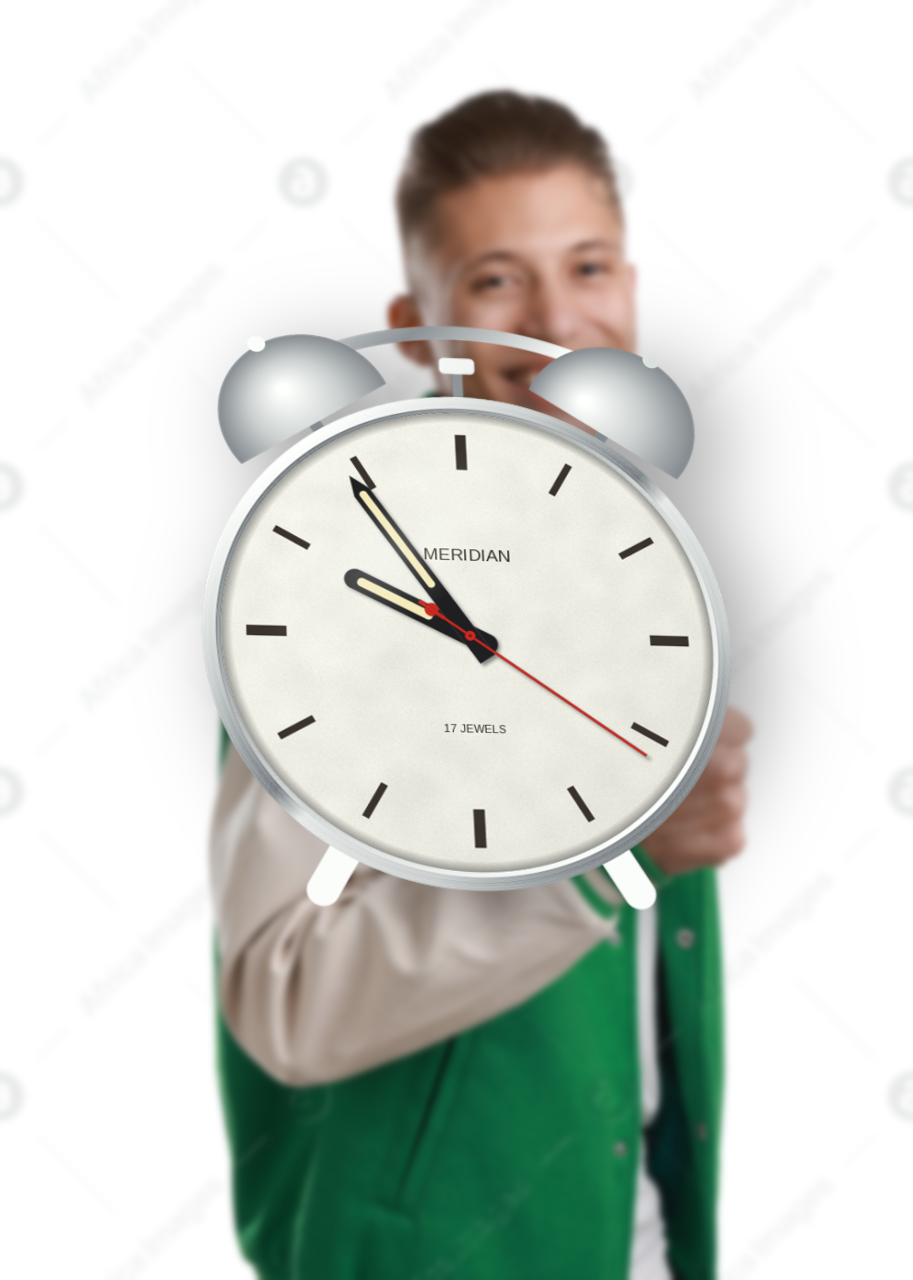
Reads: 9.54.21
